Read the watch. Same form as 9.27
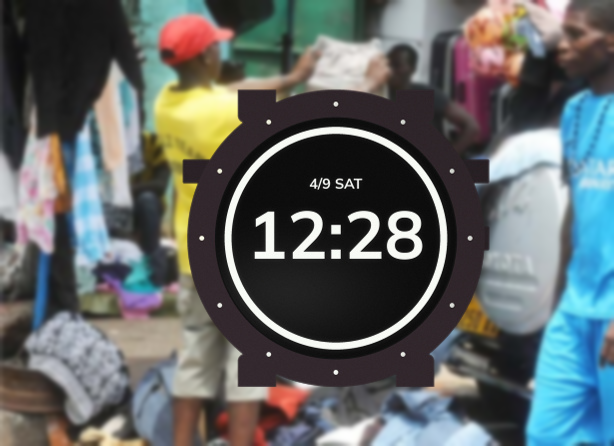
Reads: 12.28
